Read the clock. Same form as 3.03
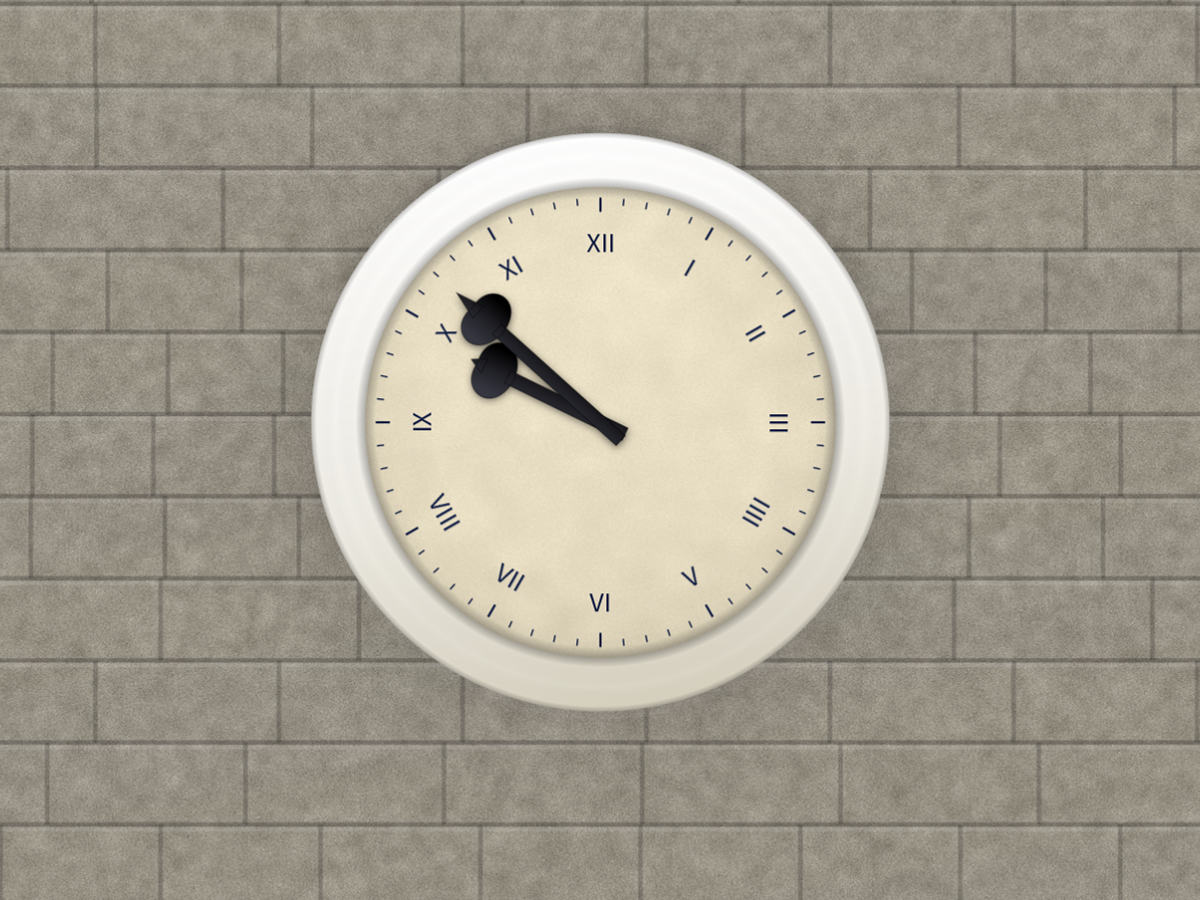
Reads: 9.52
